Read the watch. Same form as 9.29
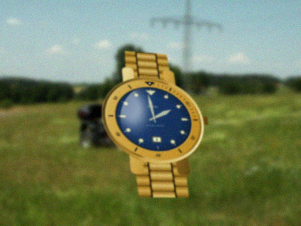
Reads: 1.59
